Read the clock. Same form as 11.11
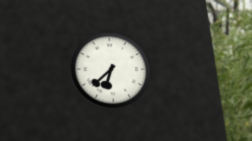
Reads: 6.38
